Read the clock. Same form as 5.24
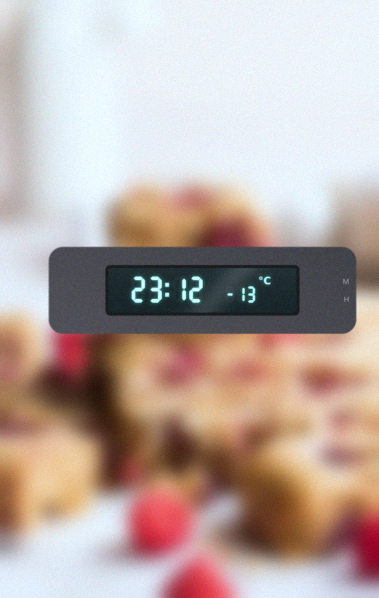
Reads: 23.12
